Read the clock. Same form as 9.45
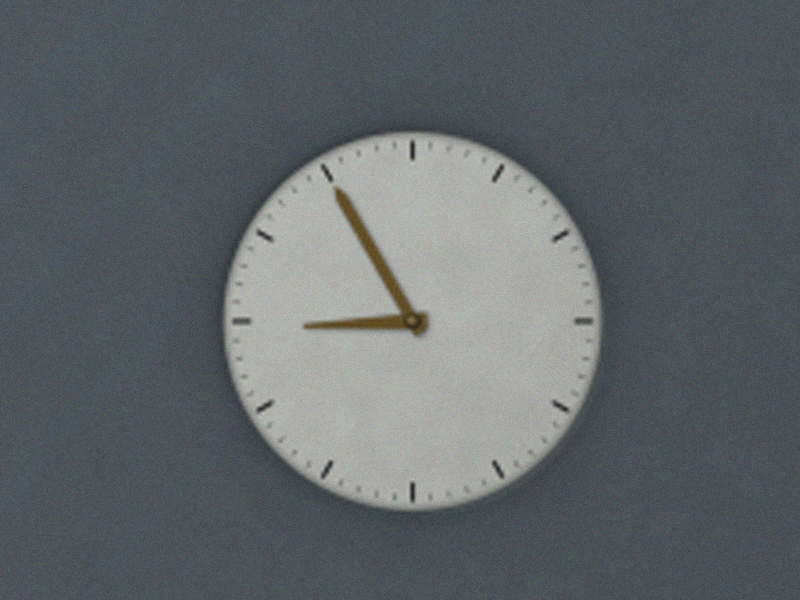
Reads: 8.55
